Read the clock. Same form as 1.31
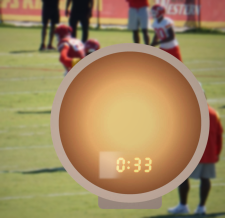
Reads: 0.33
